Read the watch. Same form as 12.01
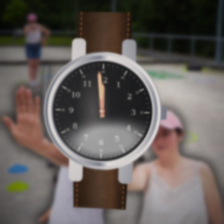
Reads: 11.59
